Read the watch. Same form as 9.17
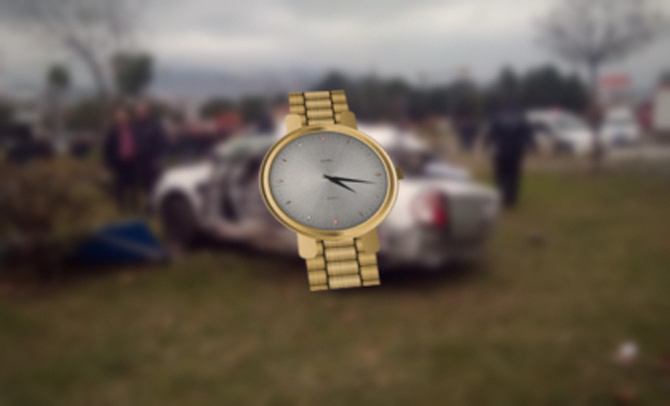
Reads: 4.17
